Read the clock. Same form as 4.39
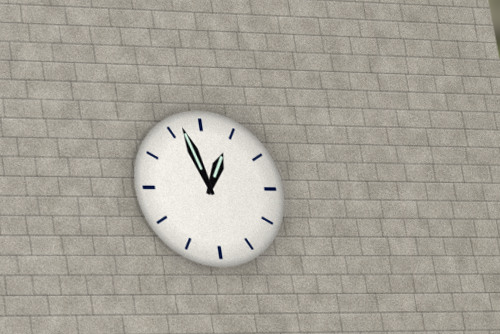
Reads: 12.57
